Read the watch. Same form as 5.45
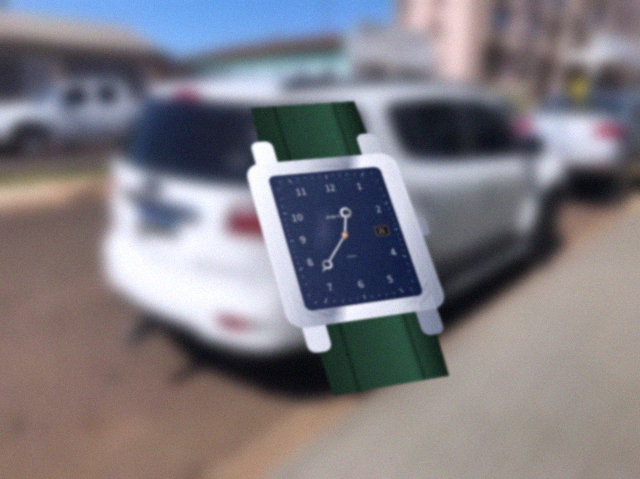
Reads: 12.37
